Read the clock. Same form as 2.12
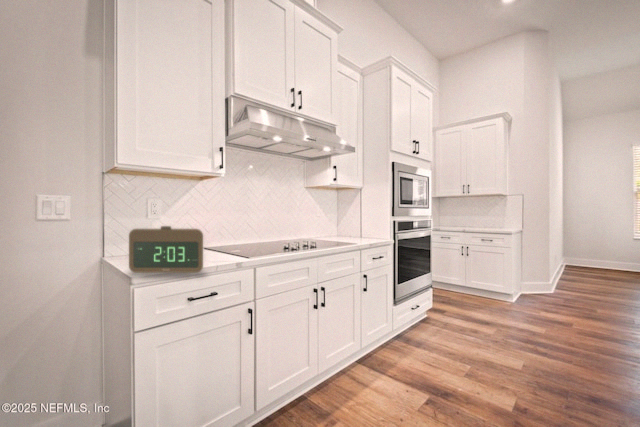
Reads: 2.03
